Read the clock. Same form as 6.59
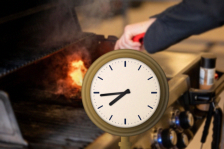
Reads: 7.44
